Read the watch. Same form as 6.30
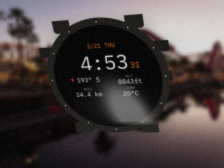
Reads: 4.53
